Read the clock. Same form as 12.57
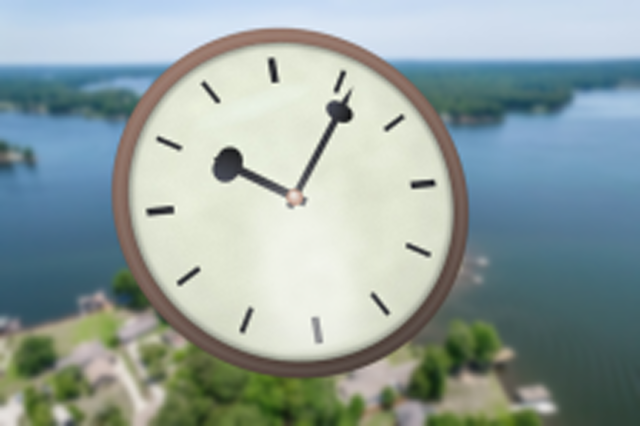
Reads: 10.06
